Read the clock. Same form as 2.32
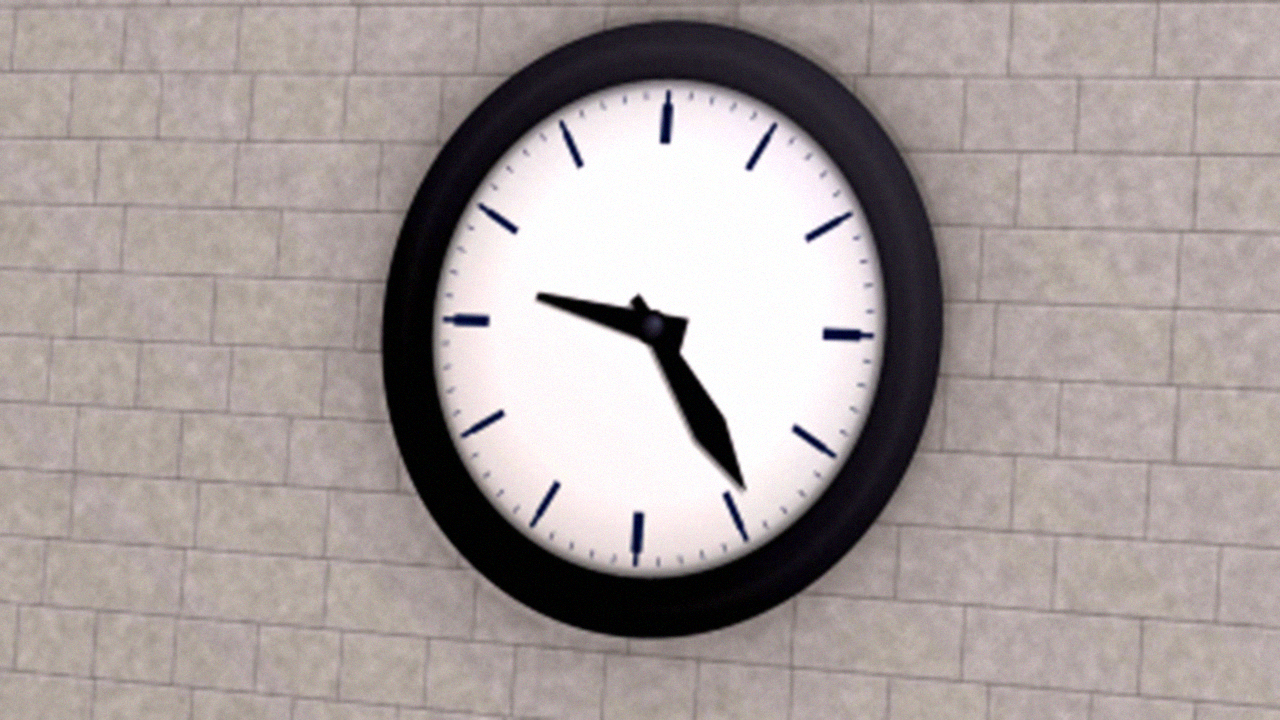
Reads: 9.24
